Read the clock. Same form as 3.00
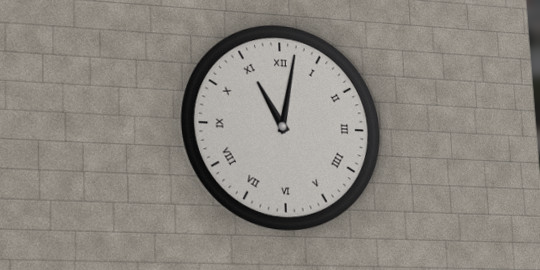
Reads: 11.02
